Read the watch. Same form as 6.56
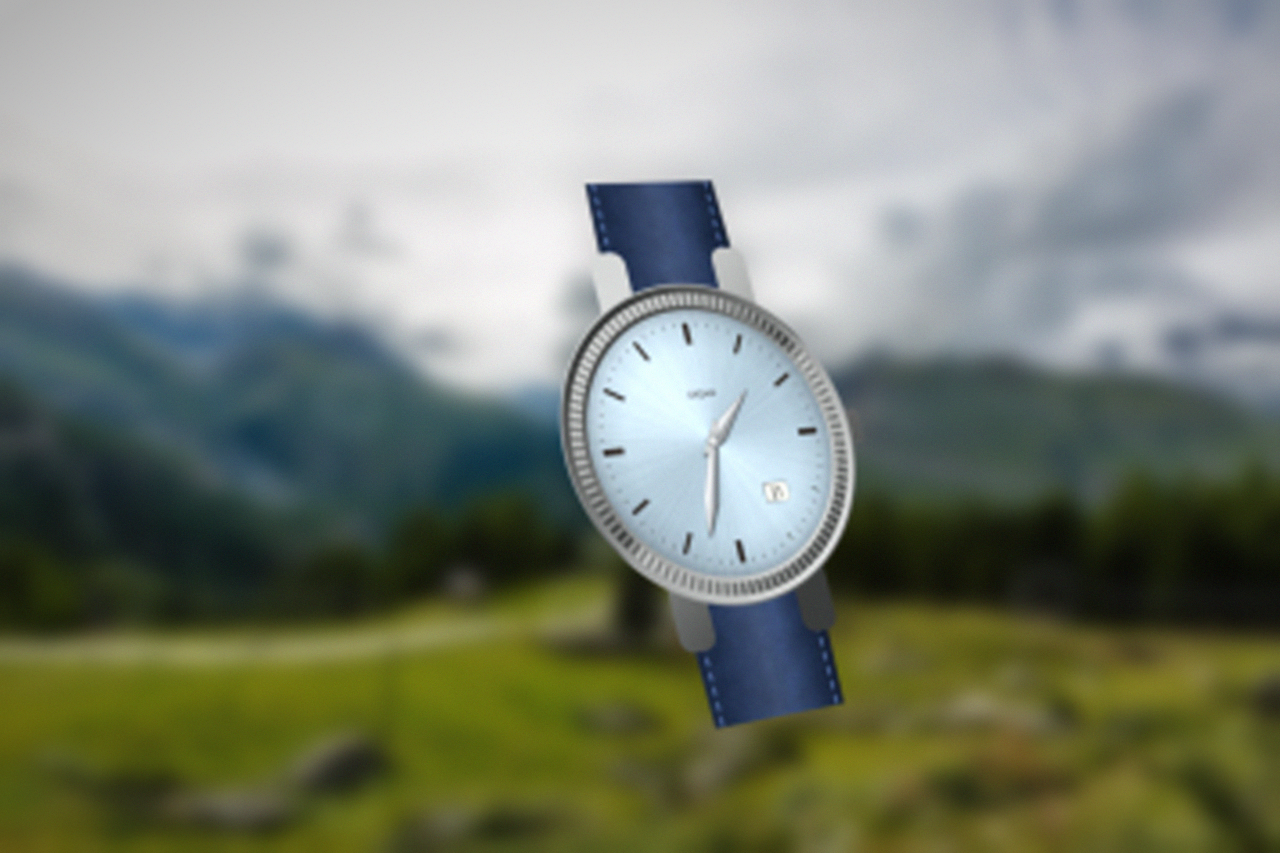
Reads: 1.33
